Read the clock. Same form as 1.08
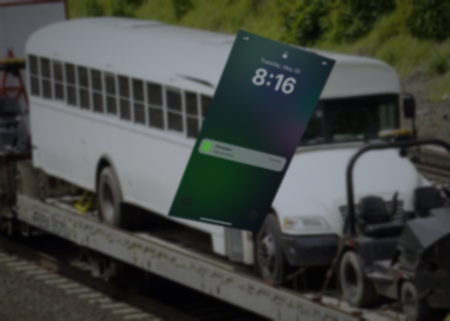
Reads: 8.16
